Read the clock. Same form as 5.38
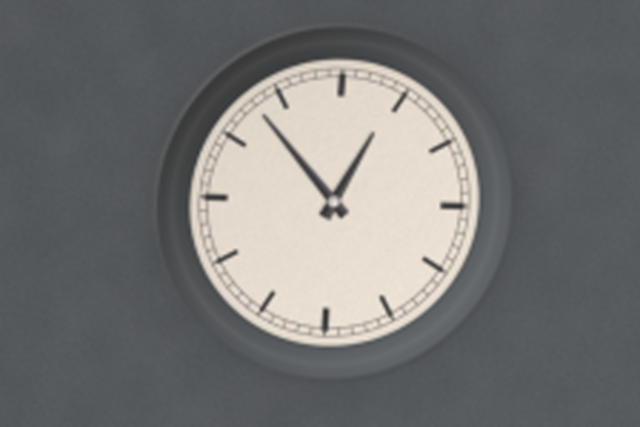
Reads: 12.53
